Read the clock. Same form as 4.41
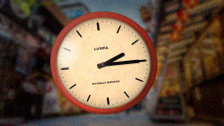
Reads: 2.15
